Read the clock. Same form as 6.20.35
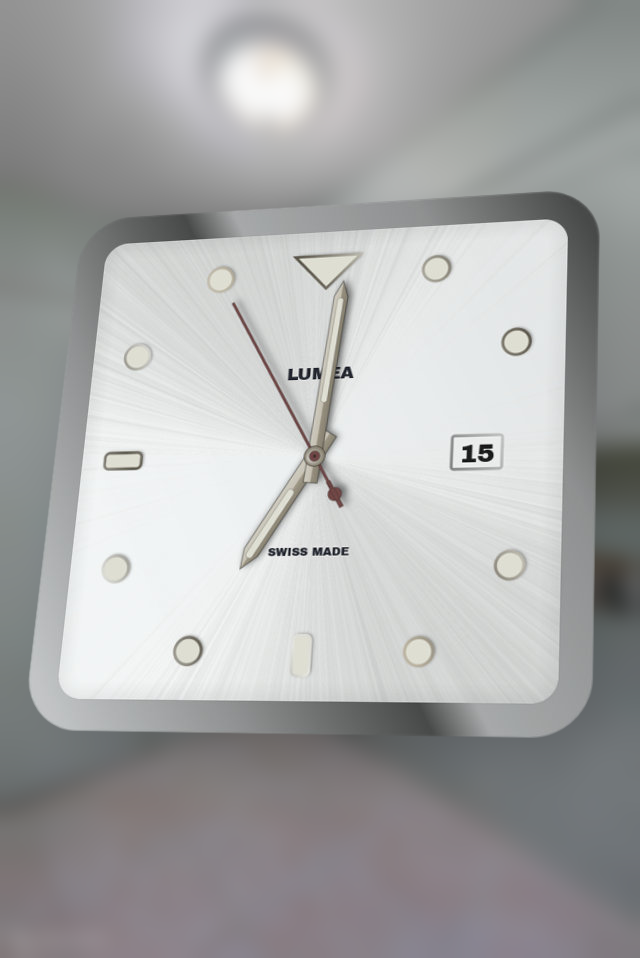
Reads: 7.00.55
